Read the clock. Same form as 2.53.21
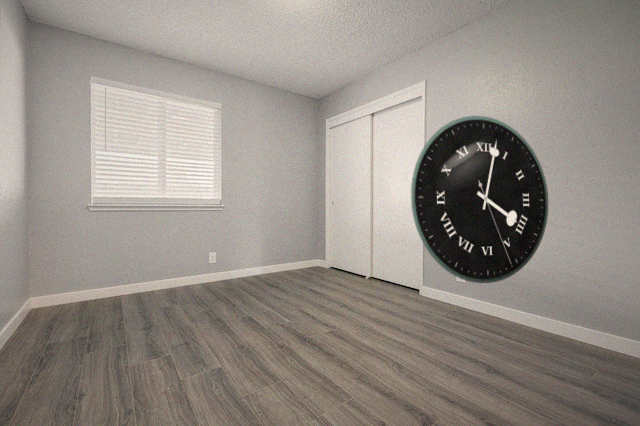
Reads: 4.02.26
